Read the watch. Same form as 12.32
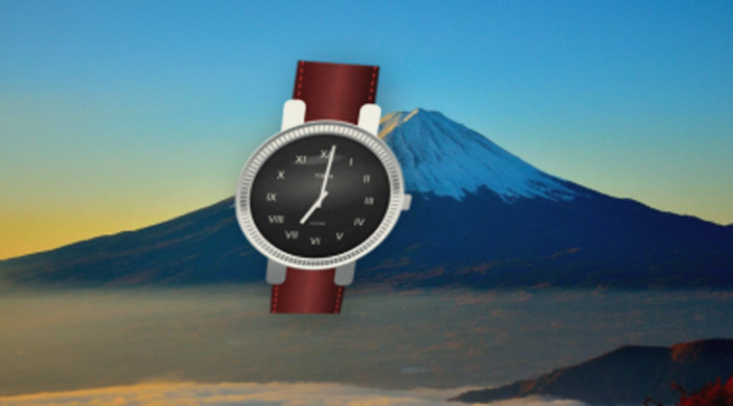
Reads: 7.01
